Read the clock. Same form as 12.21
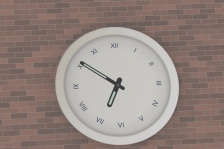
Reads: 6.51
